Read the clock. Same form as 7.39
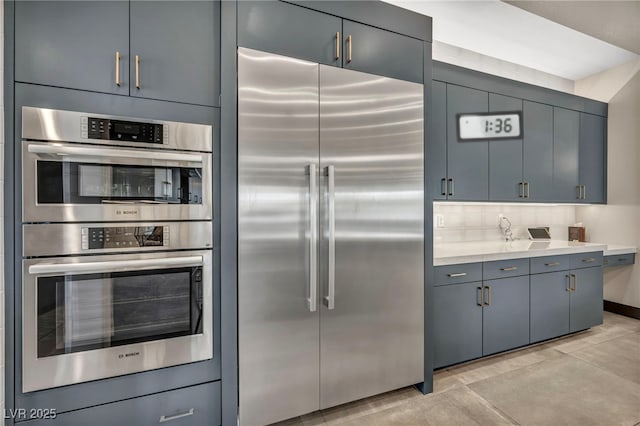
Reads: 1.36
